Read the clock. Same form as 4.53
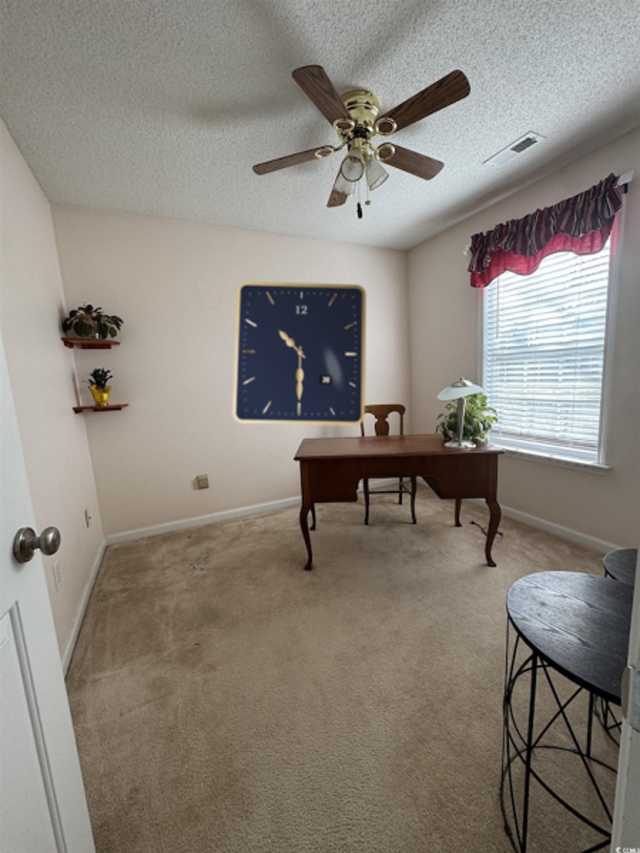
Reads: 10.30
